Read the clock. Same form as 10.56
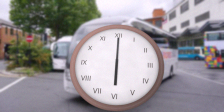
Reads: 6.00
